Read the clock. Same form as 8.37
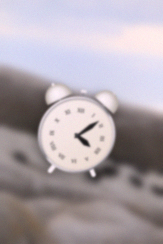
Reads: 4.08
